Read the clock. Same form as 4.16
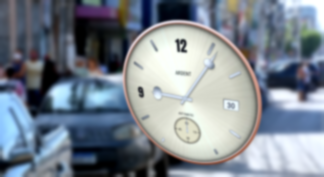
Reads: 9.06
